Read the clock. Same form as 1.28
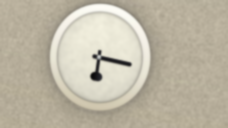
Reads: 6.17
